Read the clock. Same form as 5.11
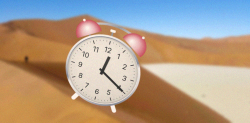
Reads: 12.20
